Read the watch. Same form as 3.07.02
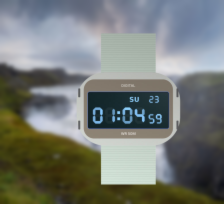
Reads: 1.04.59
